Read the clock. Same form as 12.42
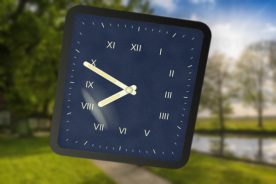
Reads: 7.49
